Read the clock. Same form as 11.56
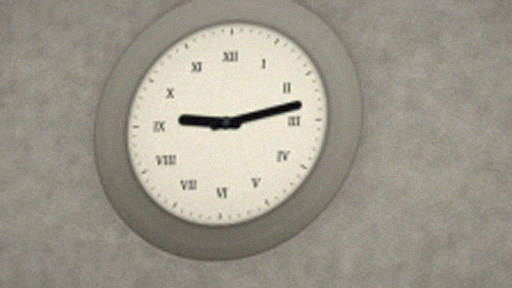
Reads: 9.13
